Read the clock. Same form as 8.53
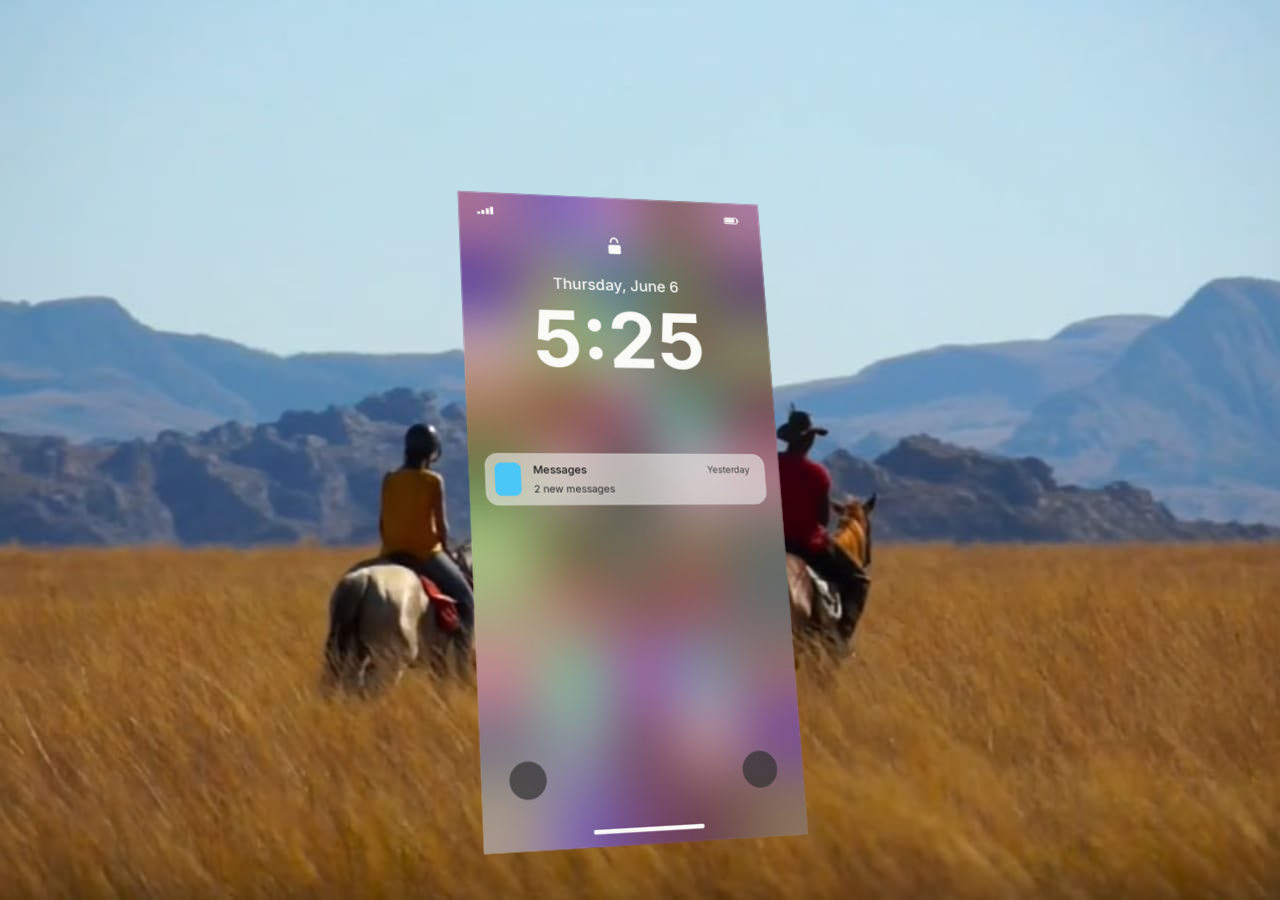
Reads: 5.25
